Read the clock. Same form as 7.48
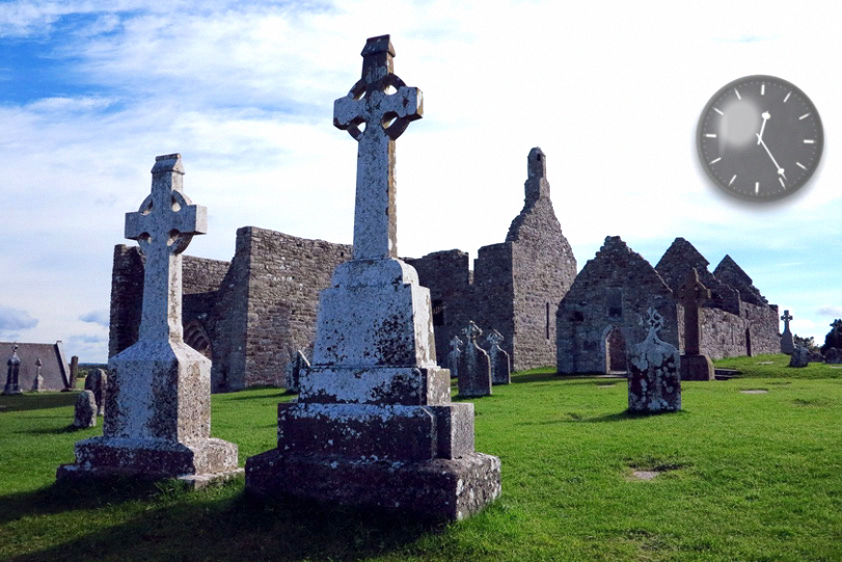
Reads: 12.24
